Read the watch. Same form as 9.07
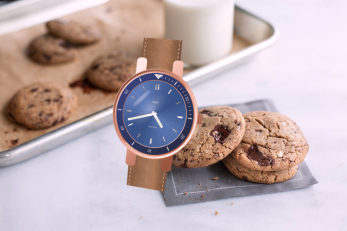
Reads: 4.42
